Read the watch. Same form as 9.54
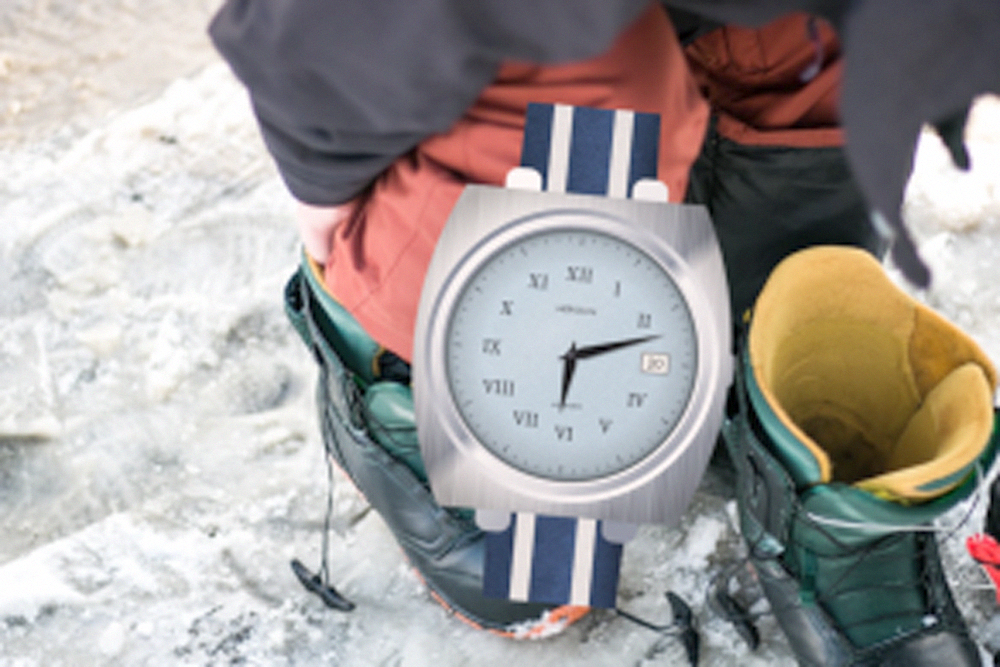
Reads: 6.12
